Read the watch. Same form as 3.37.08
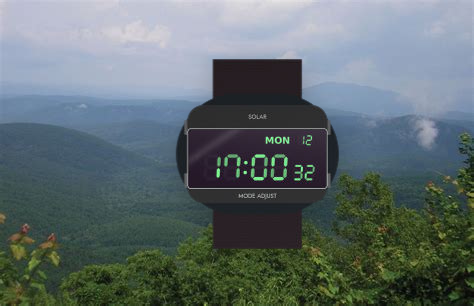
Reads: 17.00.32
